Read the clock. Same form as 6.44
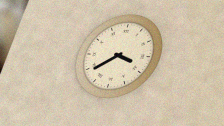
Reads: 3.39
